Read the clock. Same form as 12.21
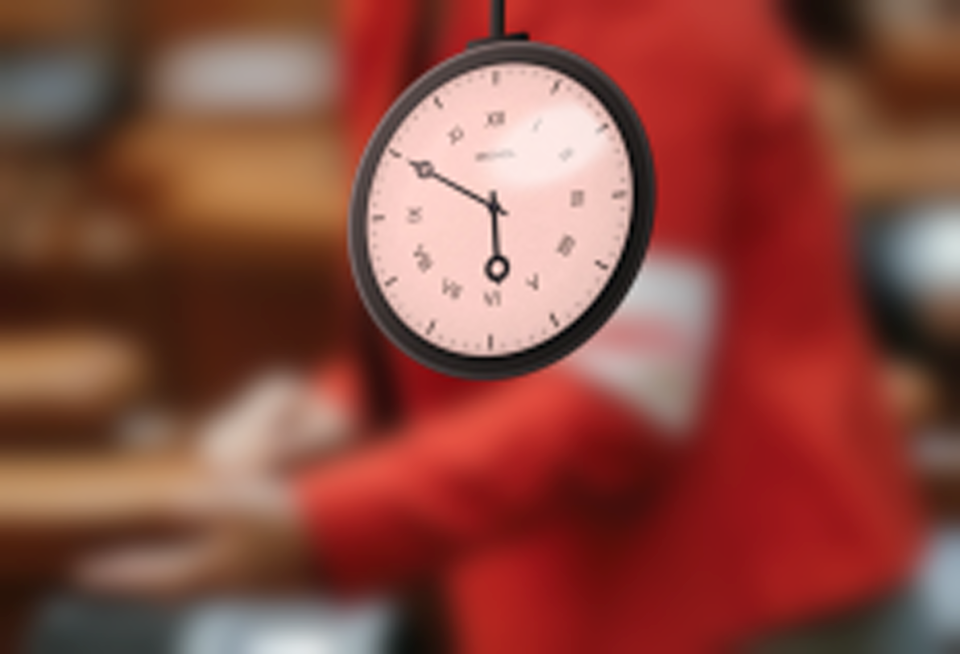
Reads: 5.50
